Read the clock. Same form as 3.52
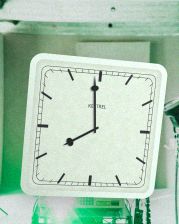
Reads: 7.59
